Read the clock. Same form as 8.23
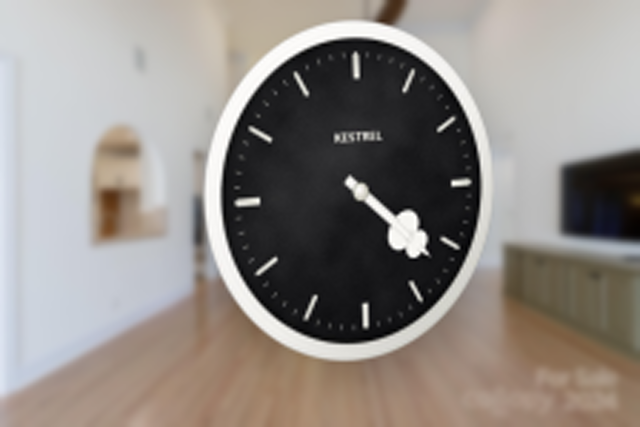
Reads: 4.22
